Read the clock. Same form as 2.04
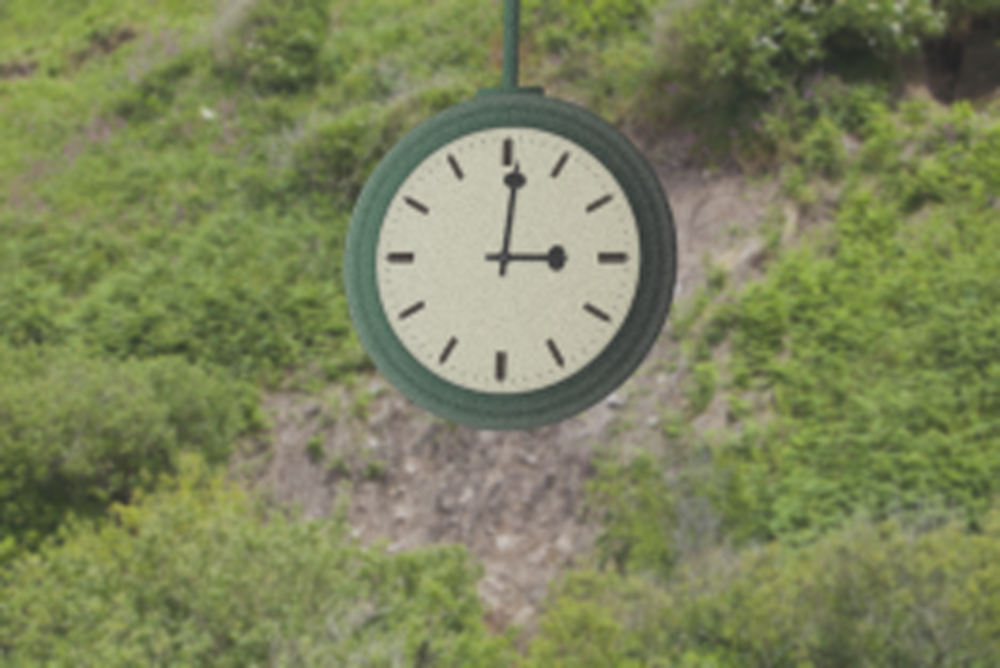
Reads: 3.01
